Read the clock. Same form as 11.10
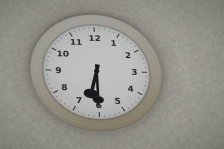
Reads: 6.30
